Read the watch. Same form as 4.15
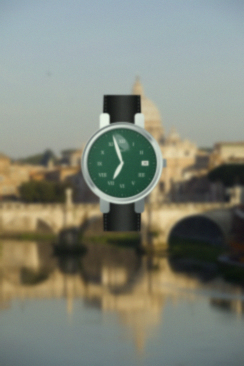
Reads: 6.57
